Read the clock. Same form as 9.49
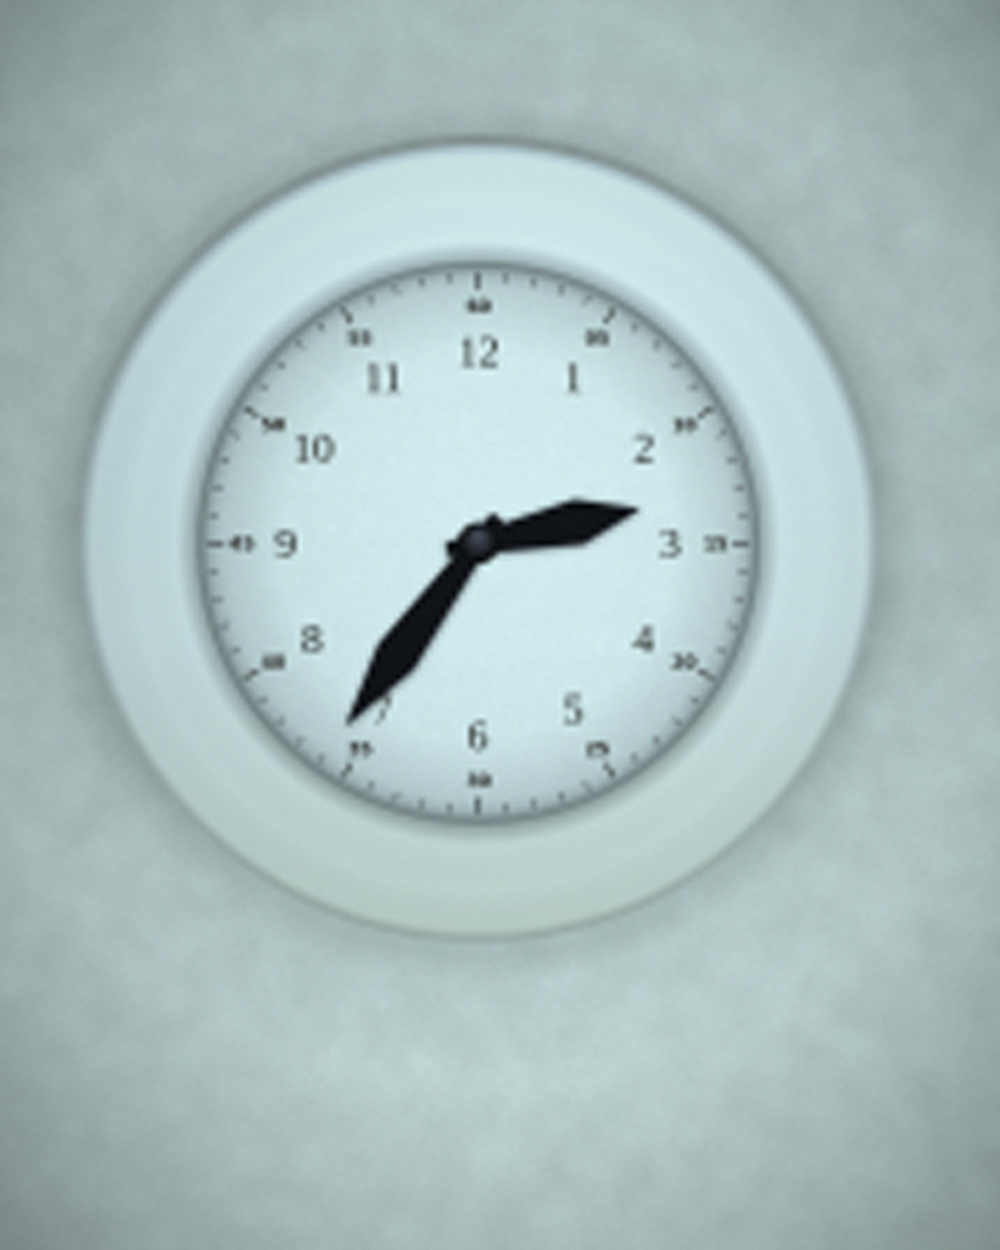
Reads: 2.36
